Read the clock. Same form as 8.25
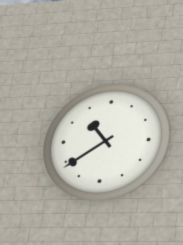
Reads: 10.39
